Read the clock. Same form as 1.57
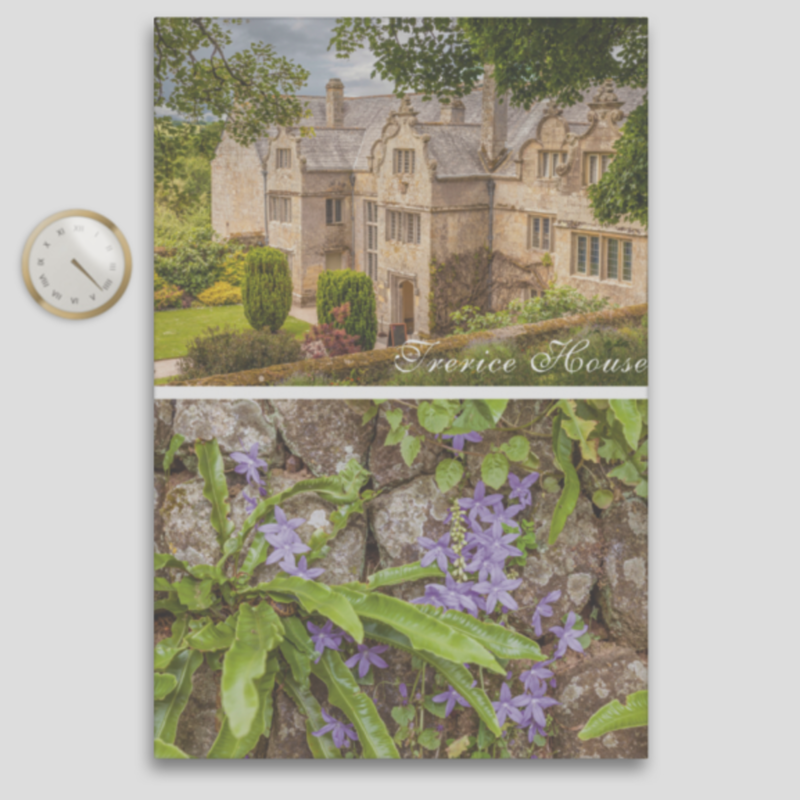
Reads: 4.22
